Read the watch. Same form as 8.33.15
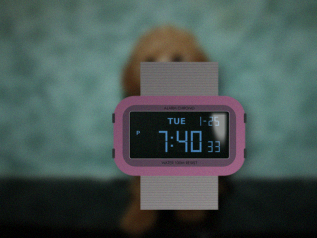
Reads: 7.40.33
